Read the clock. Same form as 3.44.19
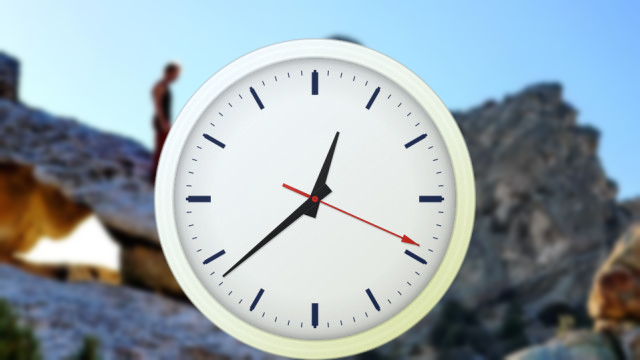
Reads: 12.38.19
